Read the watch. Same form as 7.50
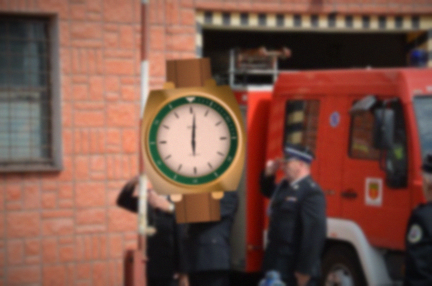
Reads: 6.01
